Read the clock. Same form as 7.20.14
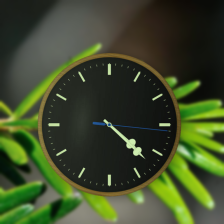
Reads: 4.22.16
